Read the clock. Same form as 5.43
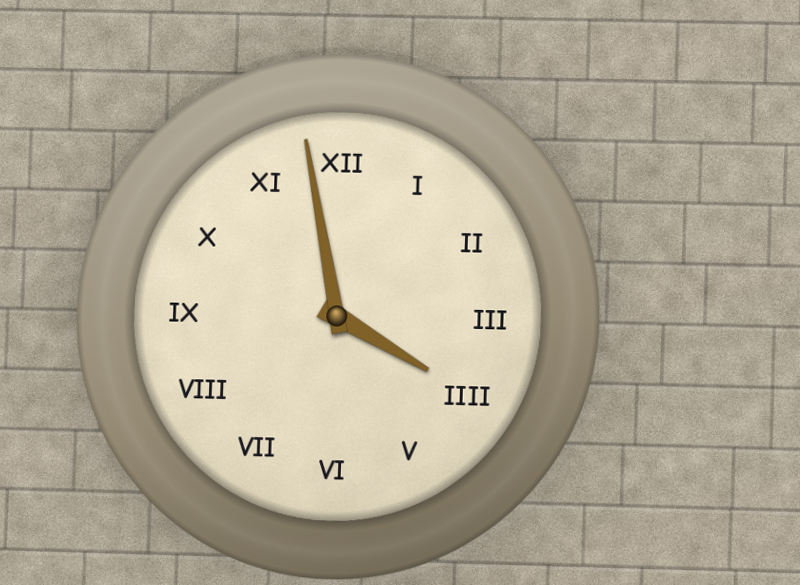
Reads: 3.58
